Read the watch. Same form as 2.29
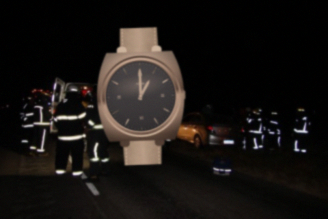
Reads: 1.00
